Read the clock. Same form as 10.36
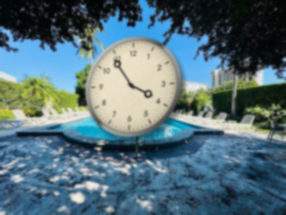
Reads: 3.54
